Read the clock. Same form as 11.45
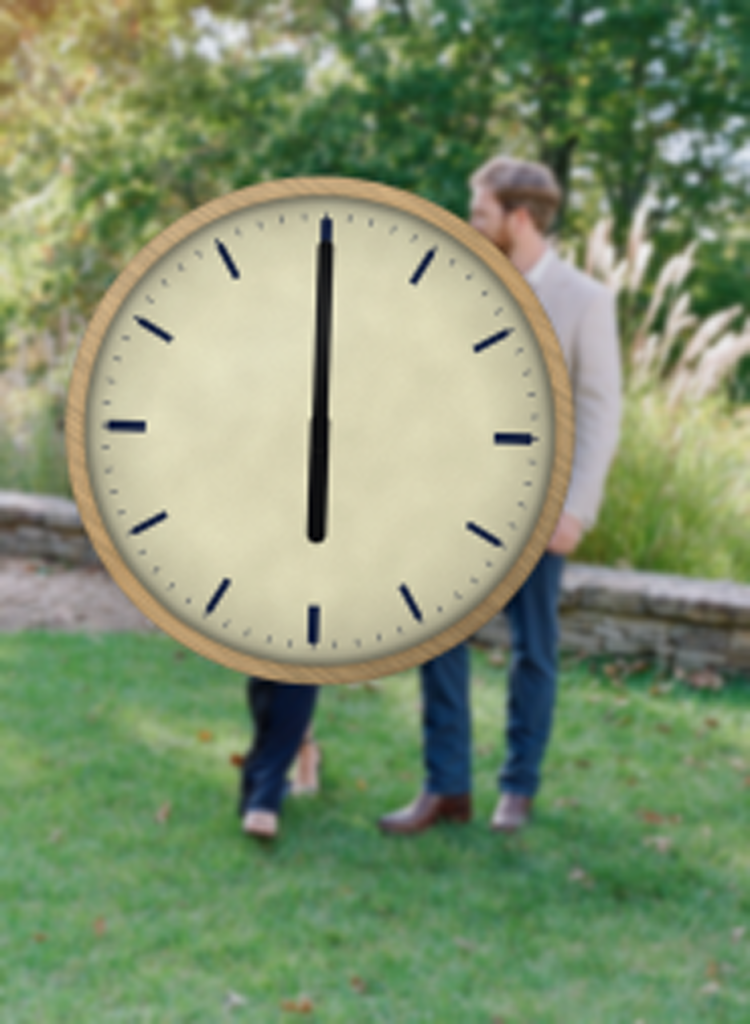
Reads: 6.00
